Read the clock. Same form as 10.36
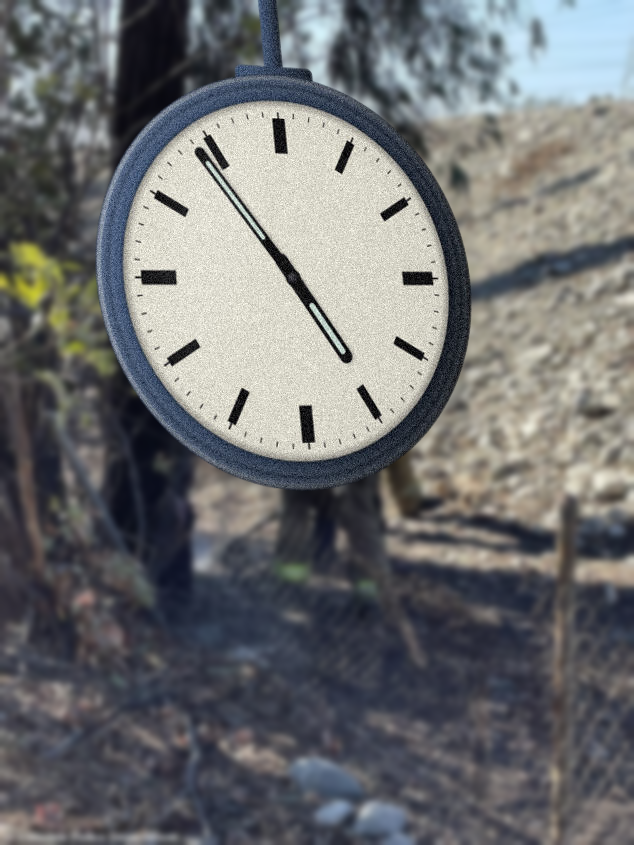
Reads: 4.54
